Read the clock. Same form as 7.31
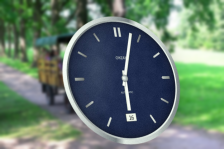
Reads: 6.03
